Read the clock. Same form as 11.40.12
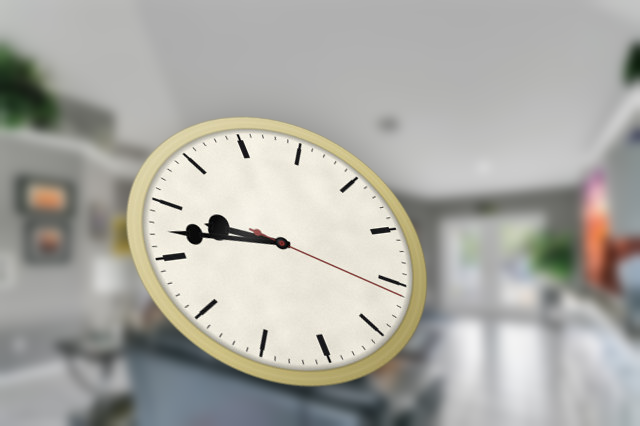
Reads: 9.47.21
